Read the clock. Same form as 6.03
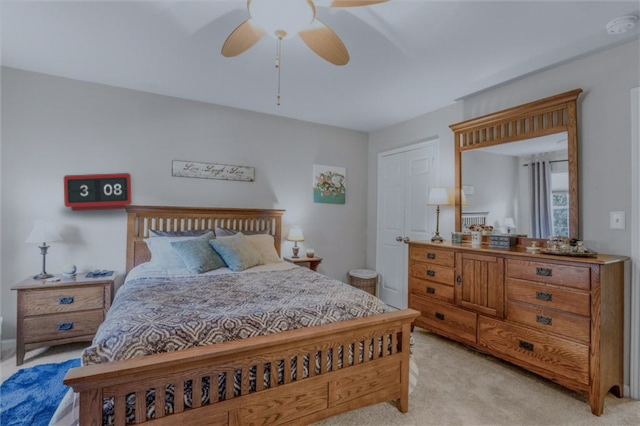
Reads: 3.08
